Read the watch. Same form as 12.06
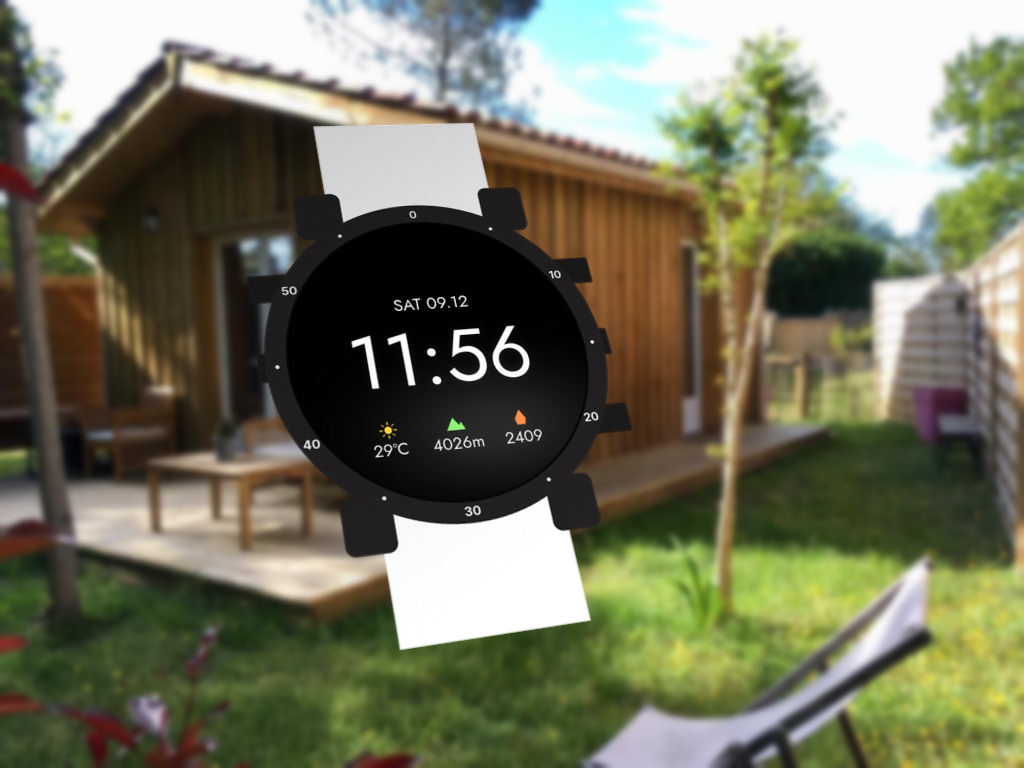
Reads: 11.56
